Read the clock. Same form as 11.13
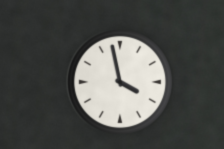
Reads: 3.58
